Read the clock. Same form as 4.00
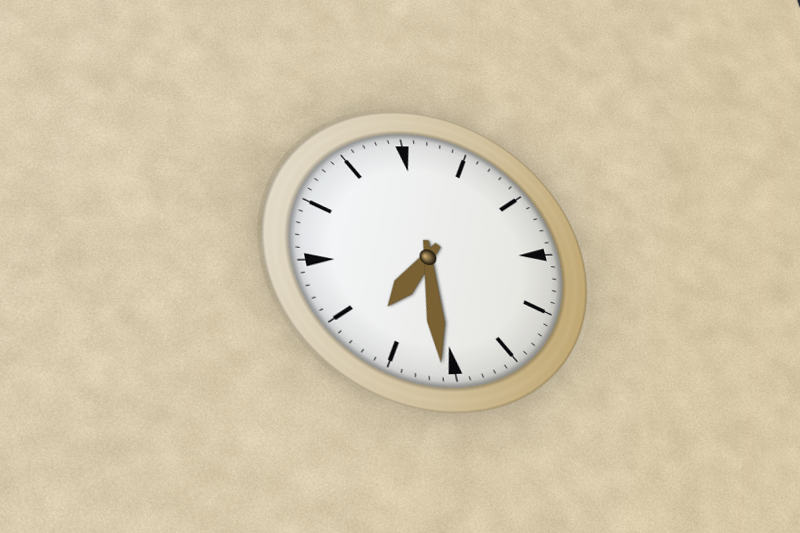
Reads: 7.31
